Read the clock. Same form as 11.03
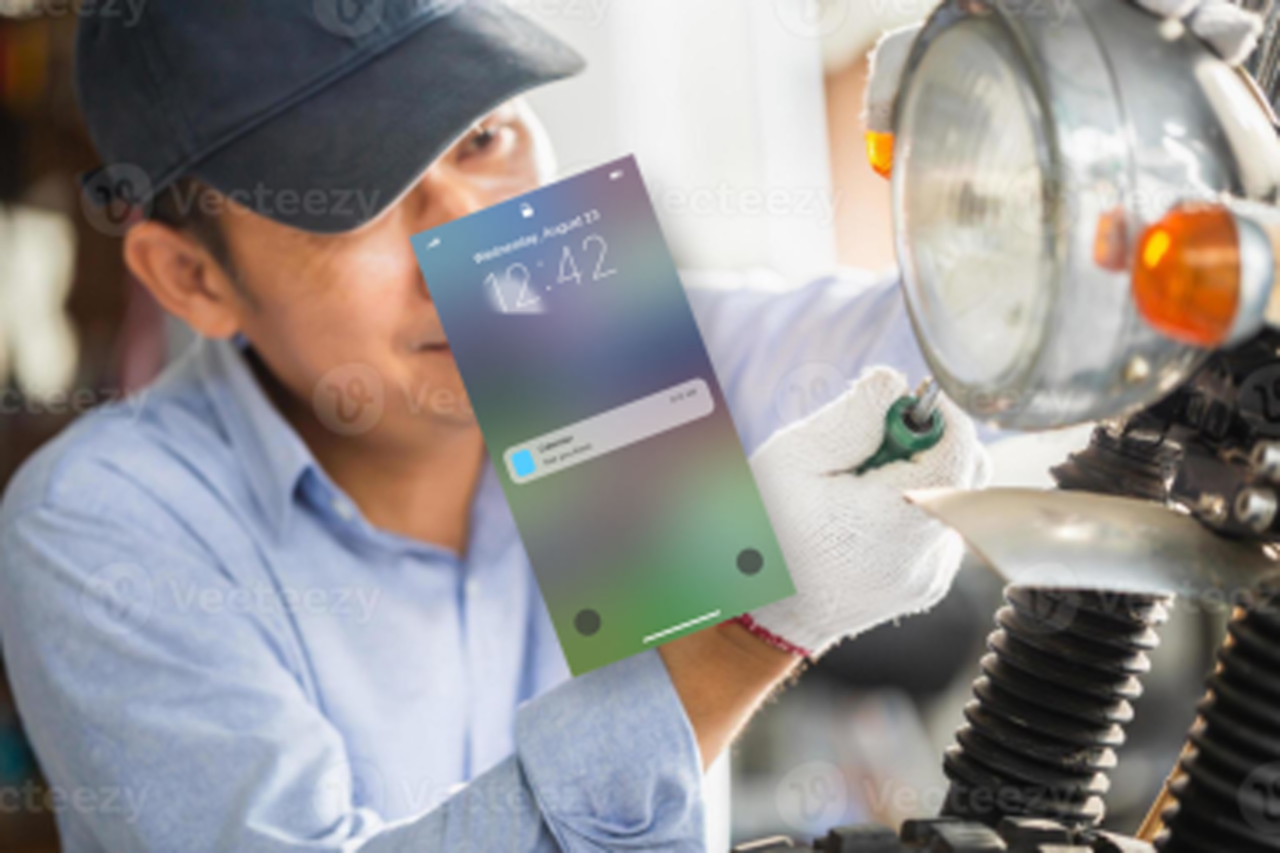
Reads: 12.42
